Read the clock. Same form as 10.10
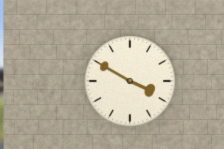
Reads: 3.50
